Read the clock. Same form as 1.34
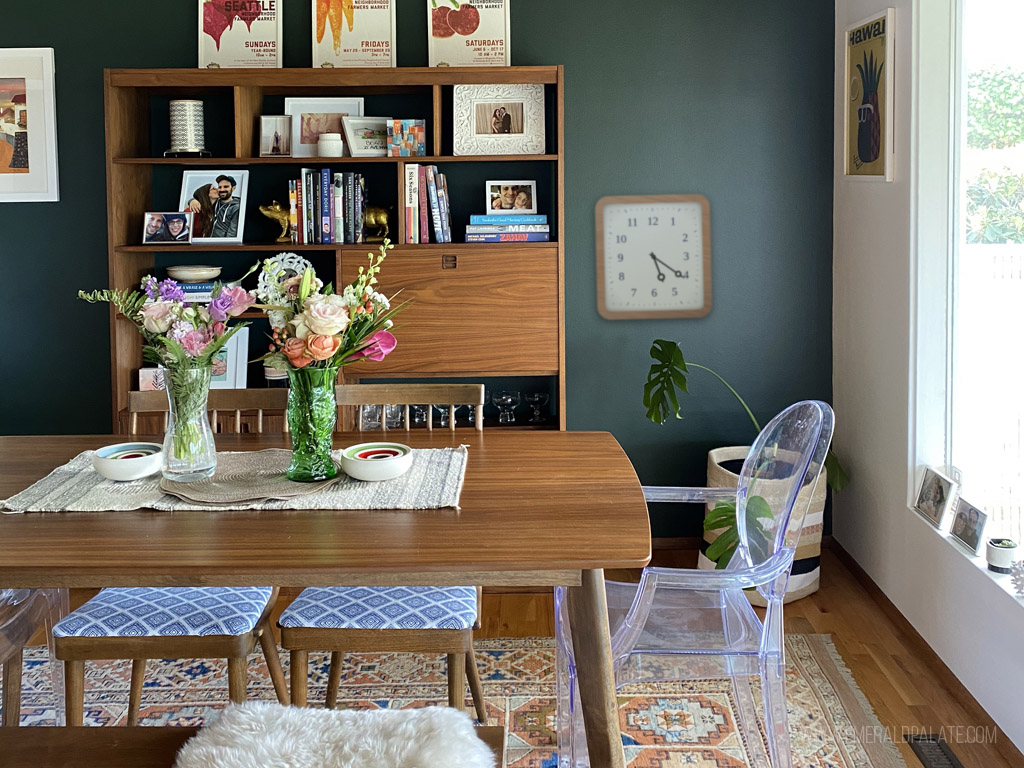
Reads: 5.21
